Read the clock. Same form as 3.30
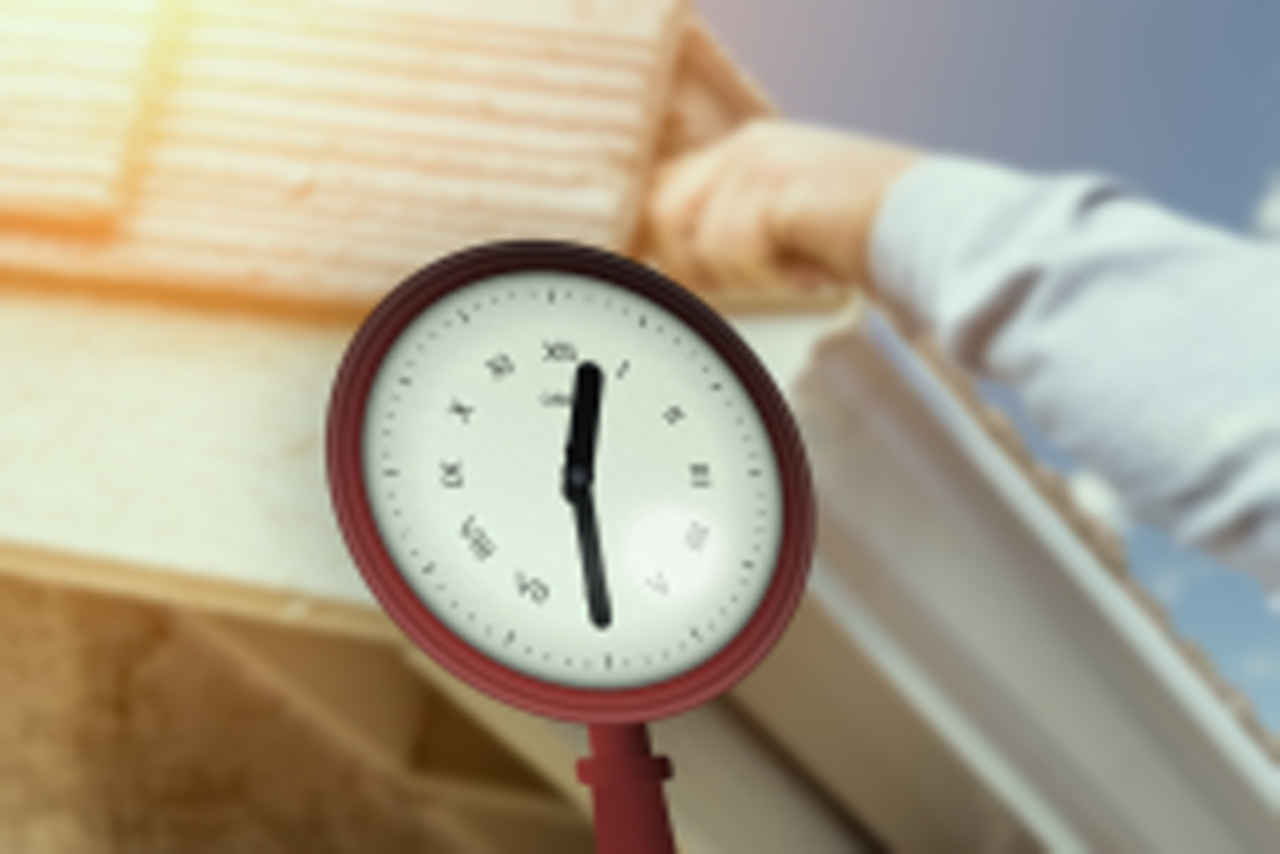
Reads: 12.30
